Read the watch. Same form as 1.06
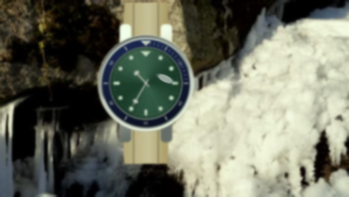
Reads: 10.35
